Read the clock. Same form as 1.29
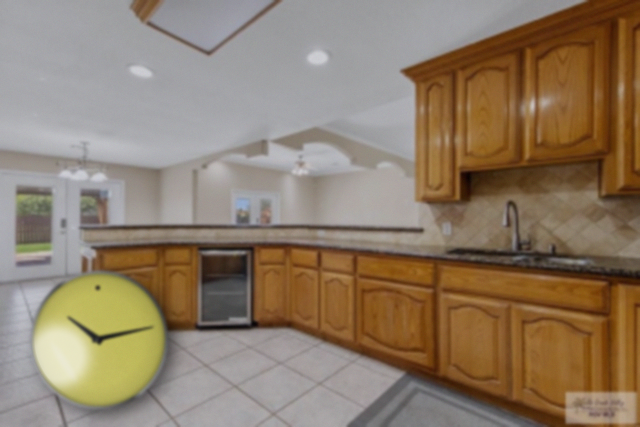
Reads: 10.13
